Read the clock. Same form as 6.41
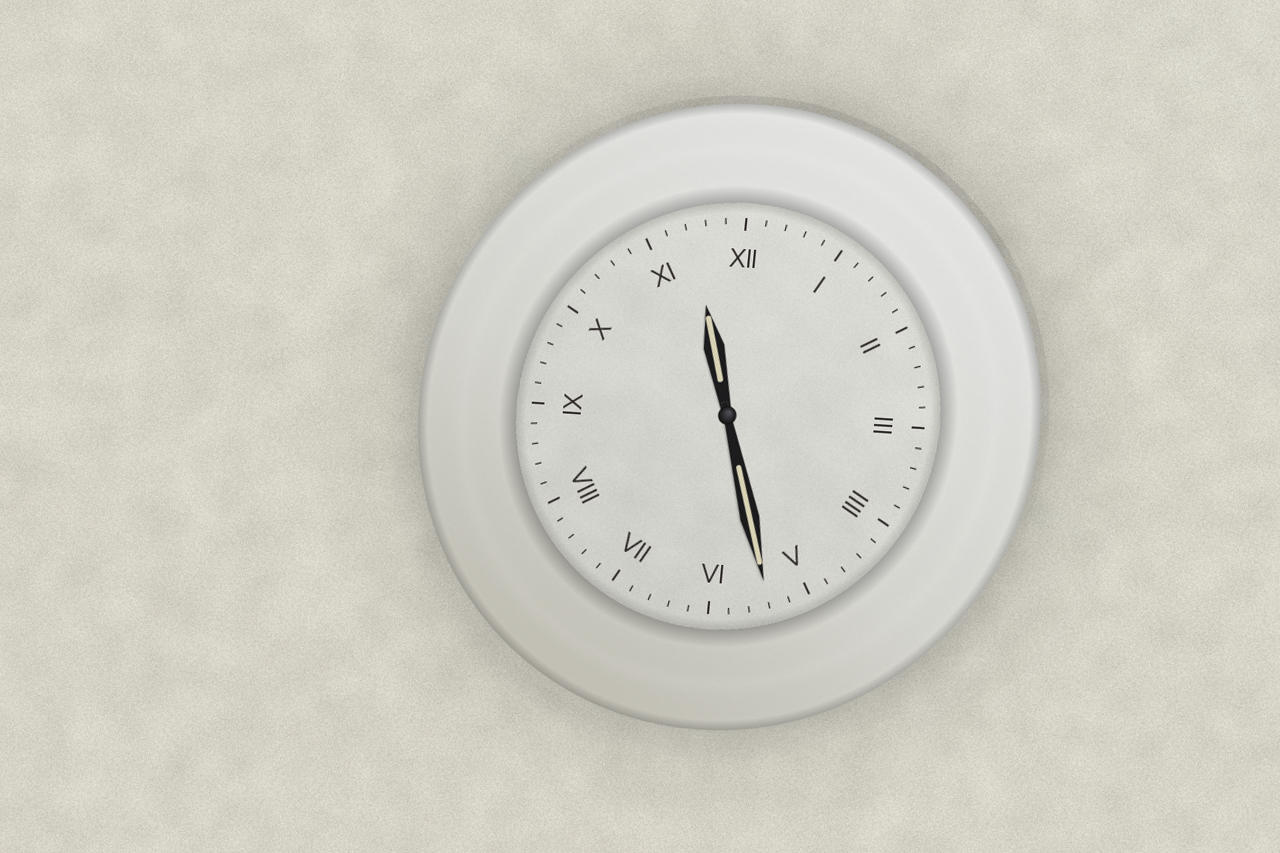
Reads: 11.27
